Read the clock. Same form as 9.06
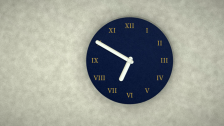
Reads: 6.50
